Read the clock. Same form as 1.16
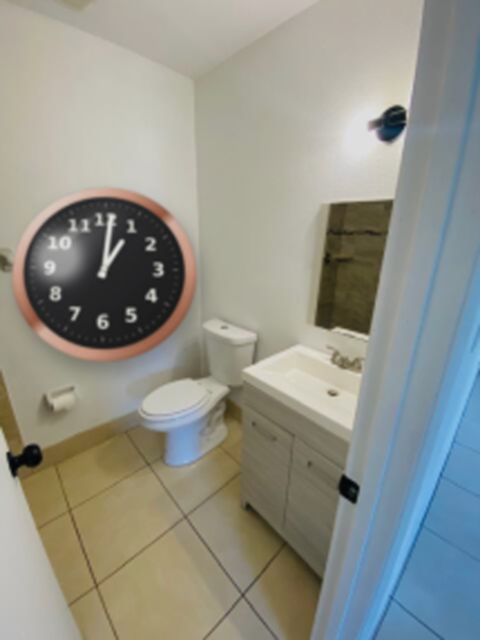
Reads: 1.01
